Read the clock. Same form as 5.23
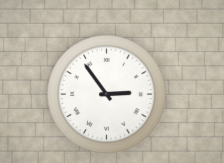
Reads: 2.54
